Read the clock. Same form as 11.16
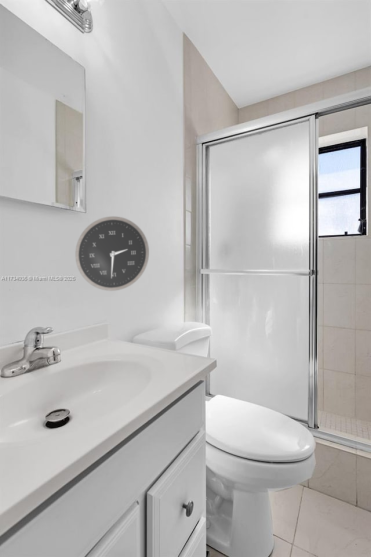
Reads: 2.31
